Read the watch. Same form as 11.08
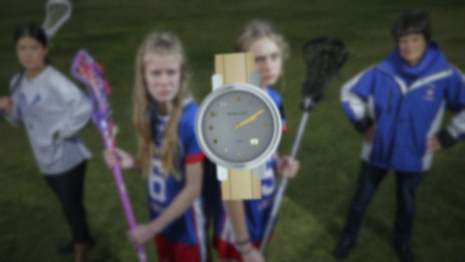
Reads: 2.10
